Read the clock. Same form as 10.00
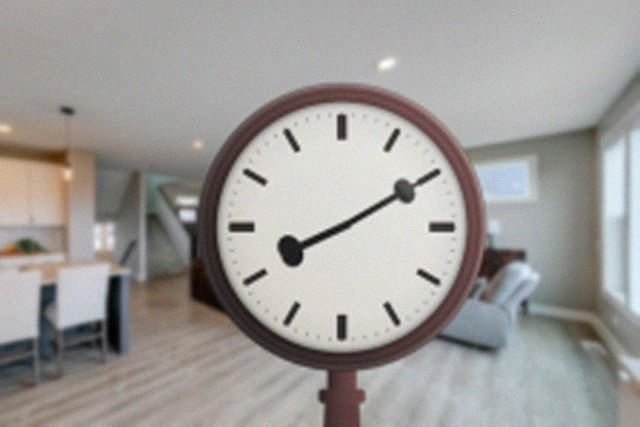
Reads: 8.10
